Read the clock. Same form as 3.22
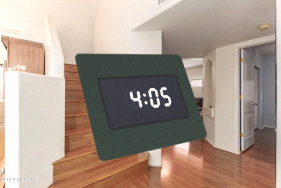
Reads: 4.05
